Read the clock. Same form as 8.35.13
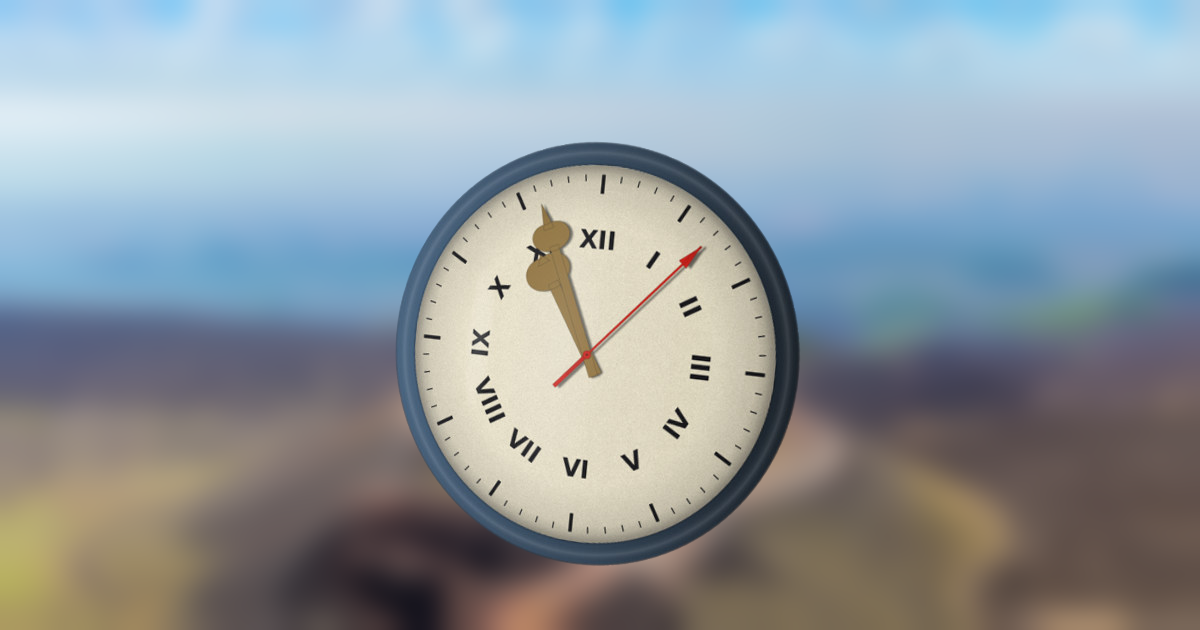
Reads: 10.56.07
